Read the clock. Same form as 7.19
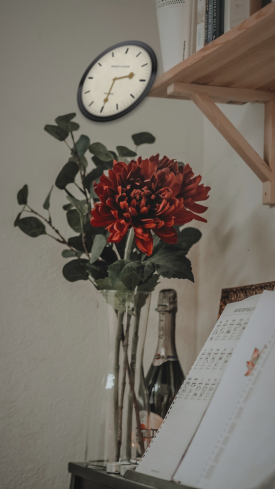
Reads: 2.30
